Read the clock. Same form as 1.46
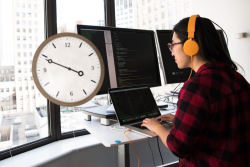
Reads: 3.49
